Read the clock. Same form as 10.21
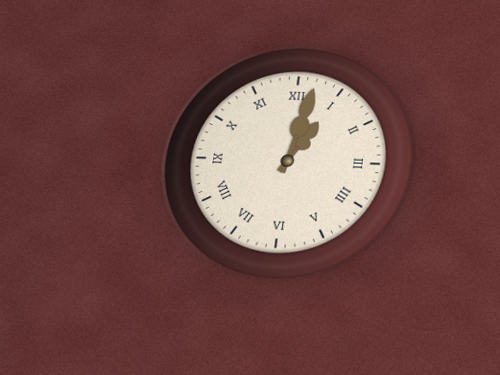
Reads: 1.02
